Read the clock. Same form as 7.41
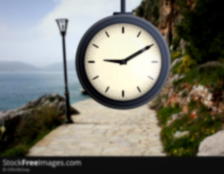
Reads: 9.10
